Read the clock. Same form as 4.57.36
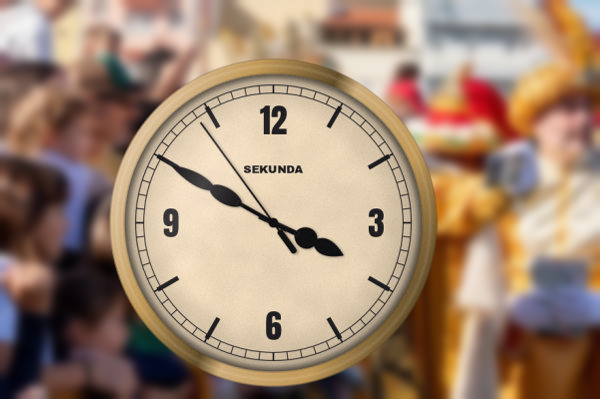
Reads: 3.49.54
